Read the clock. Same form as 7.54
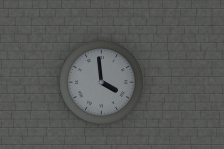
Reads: 3.59
